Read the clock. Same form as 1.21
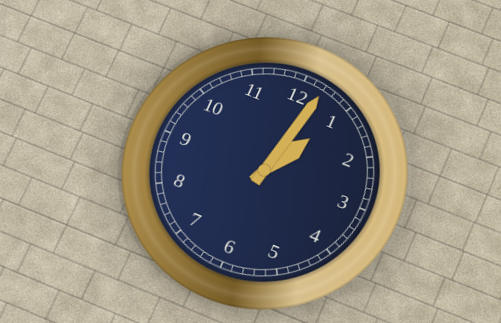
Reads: 1.02
